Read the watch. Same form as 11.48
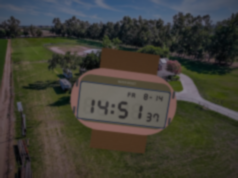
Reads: 14.51
